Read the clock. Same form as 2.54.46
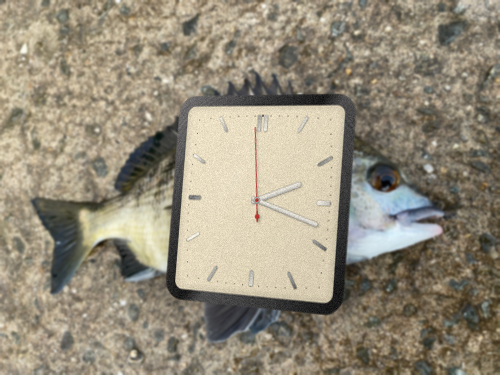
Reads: 2.17.59
